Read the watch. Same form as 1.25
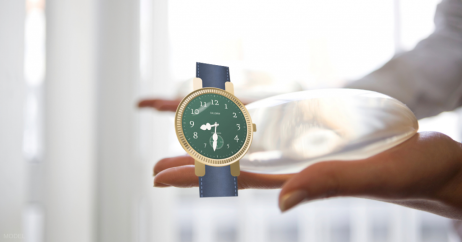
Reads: 8.31
